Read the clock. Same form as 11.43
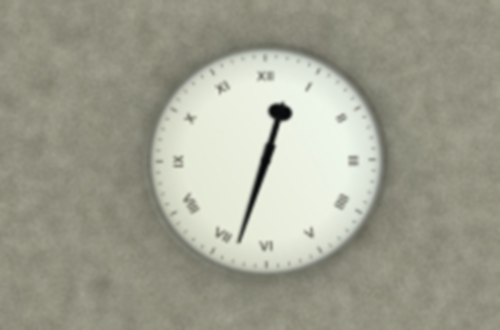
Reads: 12.33
